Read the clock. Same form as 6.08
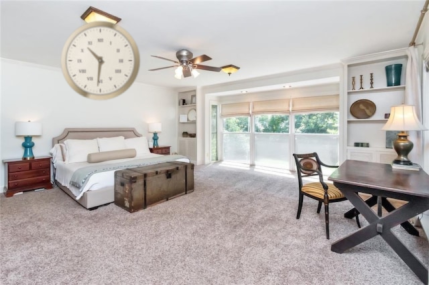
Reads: 10.31
